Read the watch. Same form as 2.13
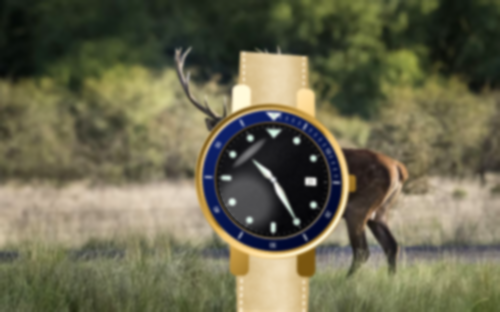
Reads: 10.25
